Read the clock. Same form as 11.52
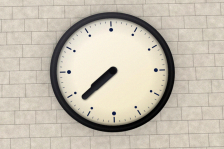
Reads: 7.38
